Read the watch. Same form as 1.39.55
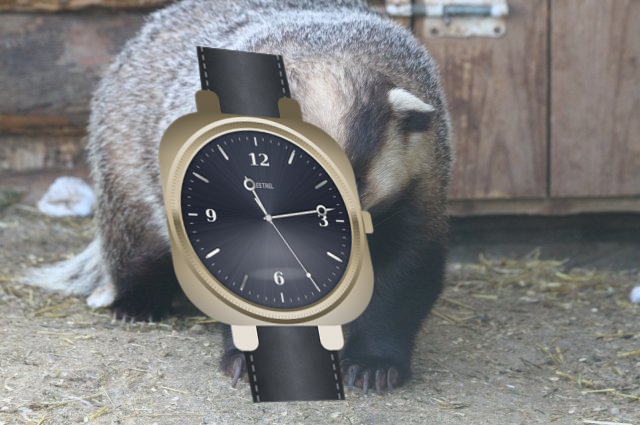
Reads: 11.13.25
